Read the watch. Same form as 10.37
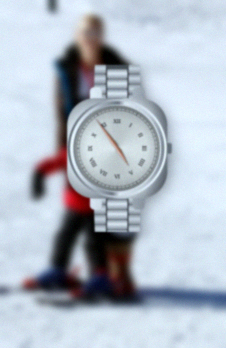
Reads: 4.54
